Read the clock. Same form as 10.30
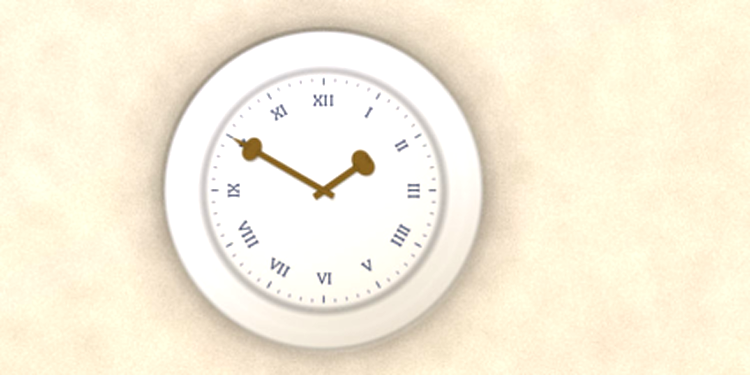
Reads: 1.50
